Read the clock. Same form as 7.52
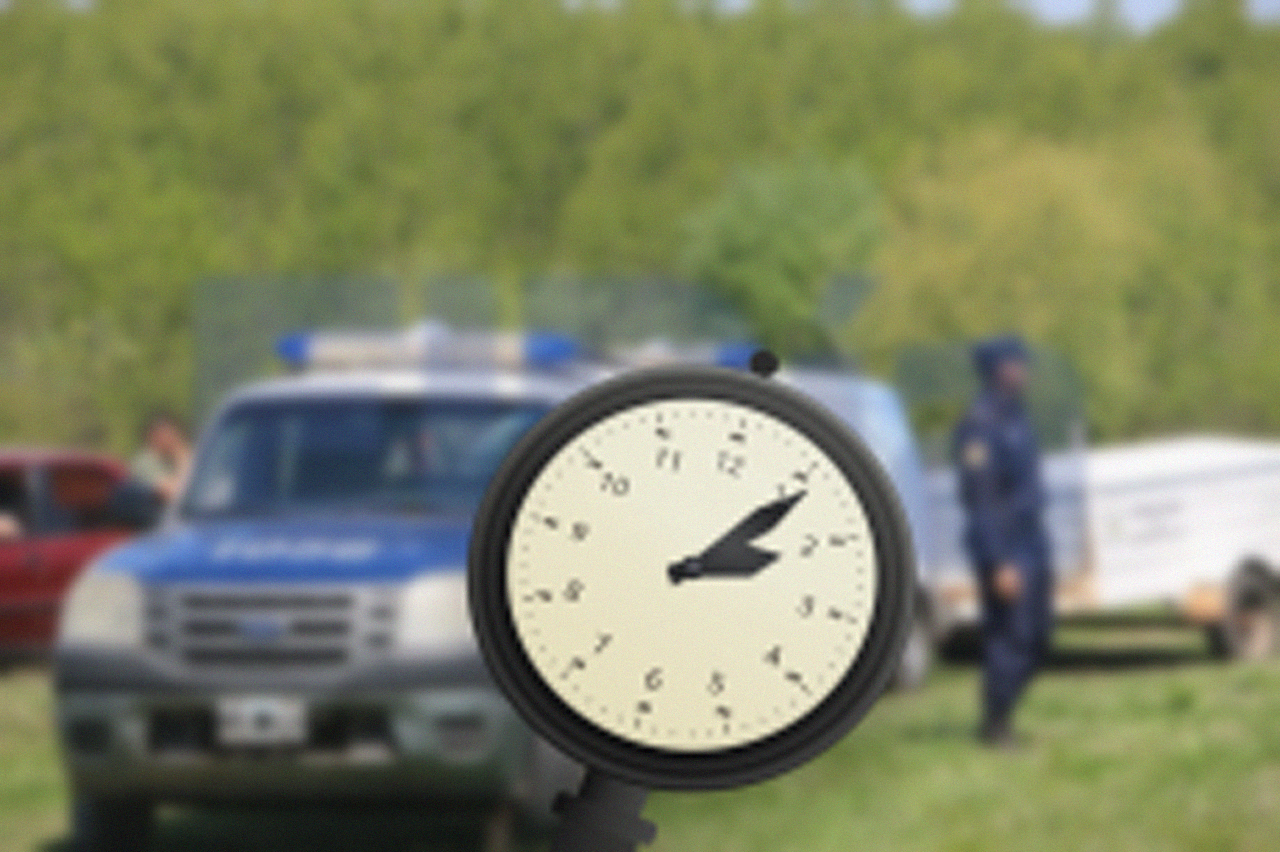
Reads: 2.06
